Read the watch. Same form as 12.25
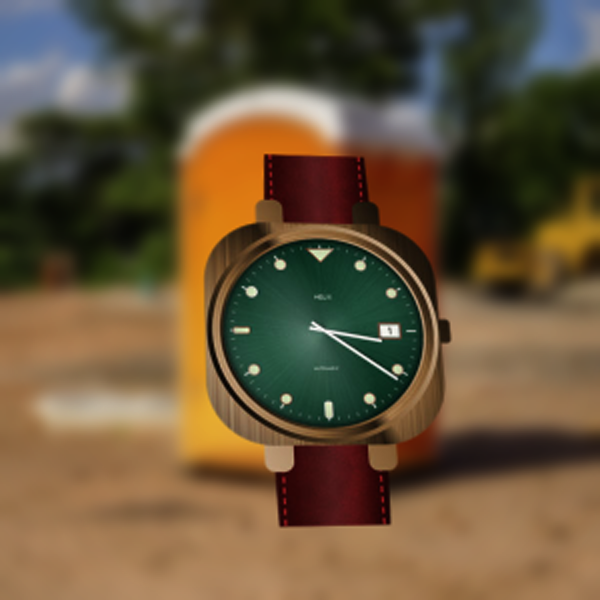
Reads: 3.21
